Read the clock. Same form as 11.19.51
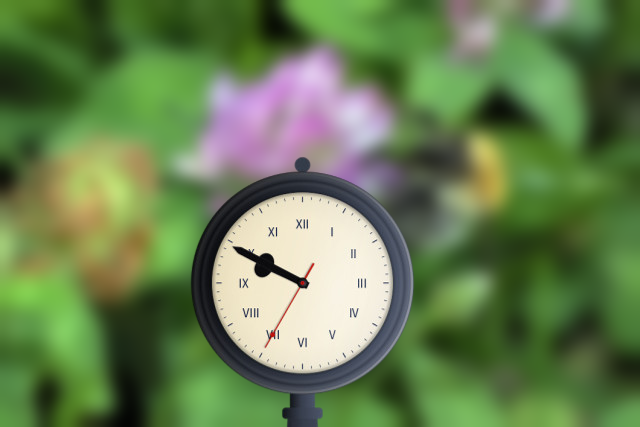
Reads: 9.49.35
